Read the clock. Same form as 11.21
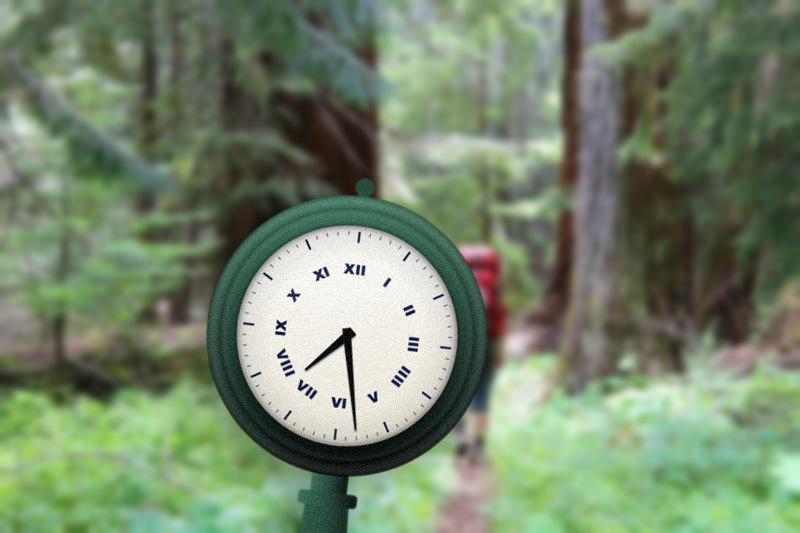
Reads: 7.28
